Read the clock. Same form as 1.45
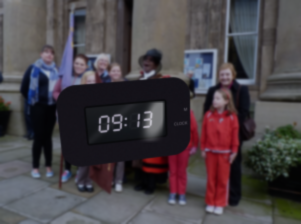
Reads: 9.13
